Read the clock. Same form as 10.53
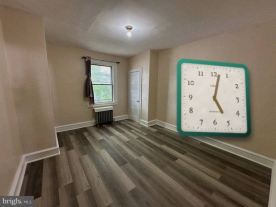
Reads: 5.02
